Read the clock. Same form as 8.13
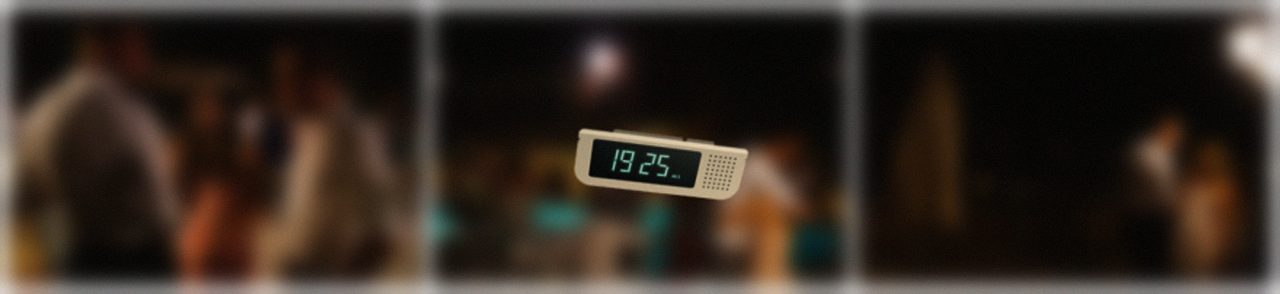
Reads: 19.25
